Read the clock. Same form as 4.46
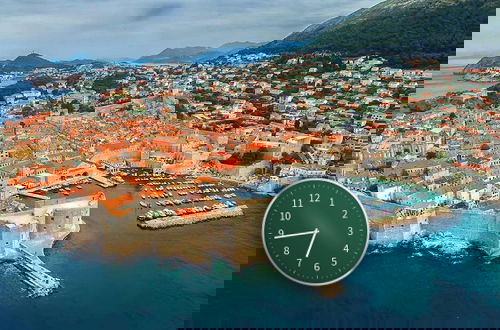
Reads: 6.44
